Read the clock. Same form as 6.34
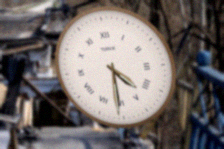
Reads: 4.31
